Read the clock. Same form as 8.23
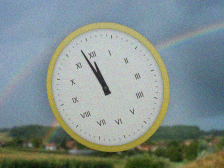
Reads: 11.58
